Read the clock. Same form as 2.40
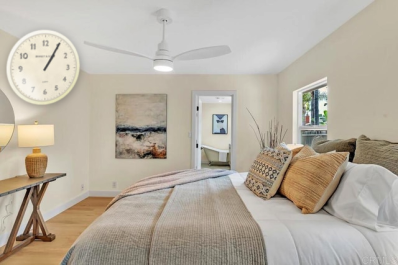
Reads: 1.05
